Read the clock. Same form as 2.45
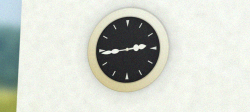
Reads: 2.44
